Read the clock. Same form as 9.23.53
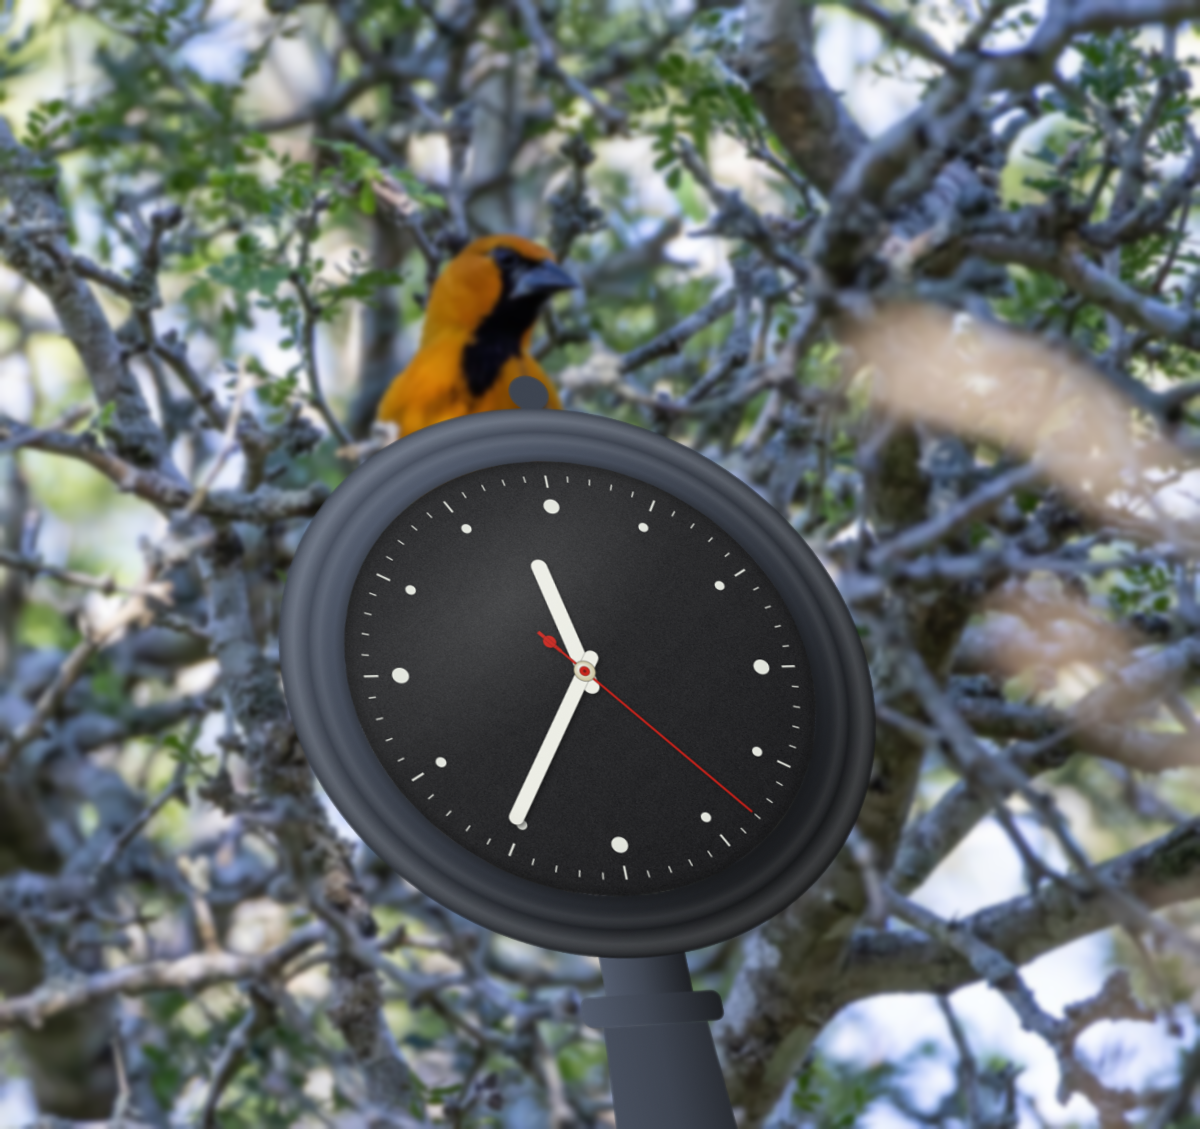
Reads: 11.35.23
